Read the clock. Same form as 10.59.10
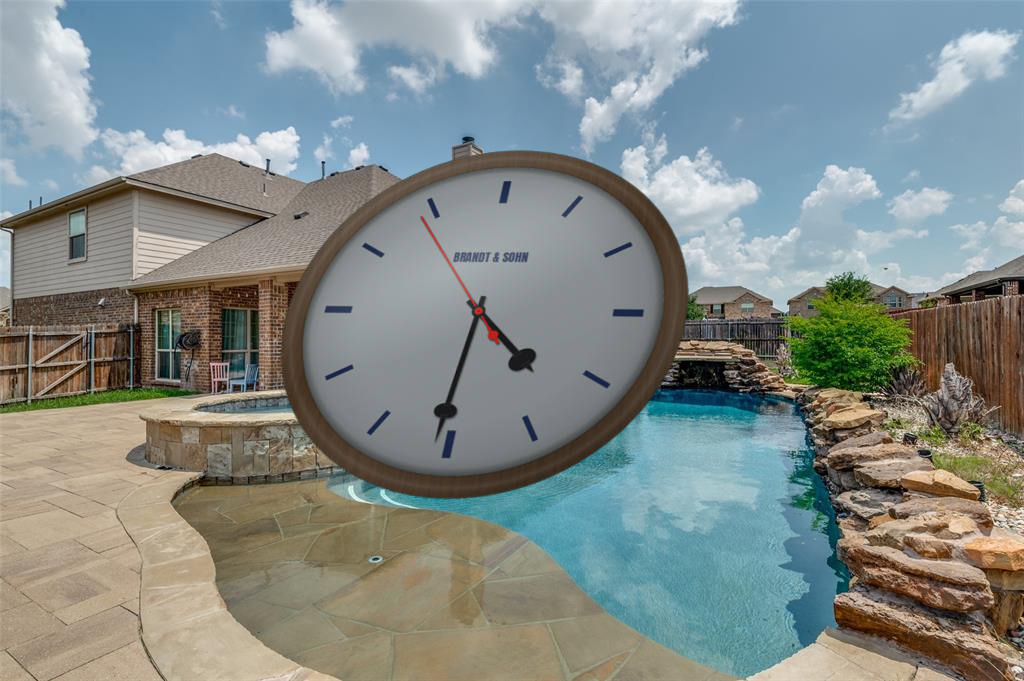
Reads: 4.30.54
